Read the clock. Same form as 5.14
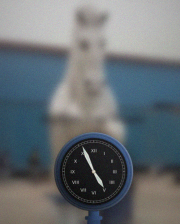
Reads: 4.56
